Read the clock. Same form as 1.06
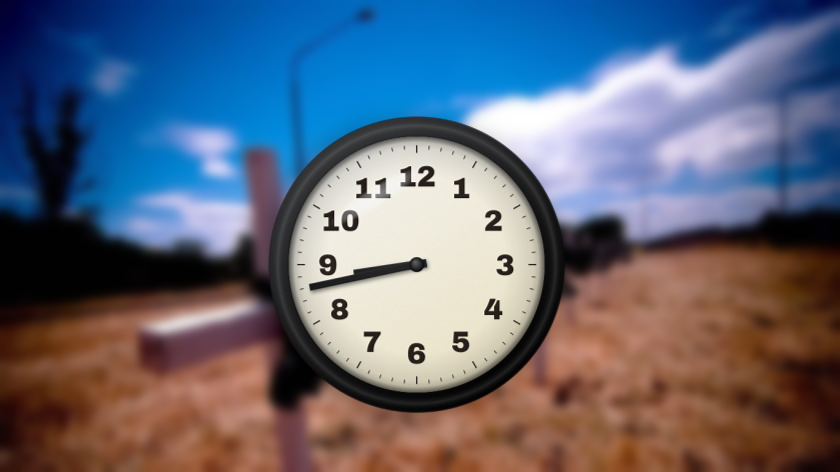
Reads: 8.43
